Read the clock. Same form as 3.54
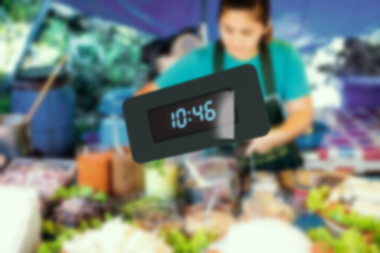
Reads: 10.46
